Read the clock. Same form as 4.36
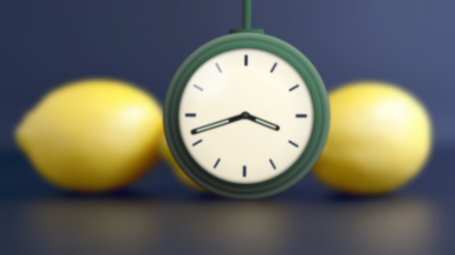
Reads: 3.42
